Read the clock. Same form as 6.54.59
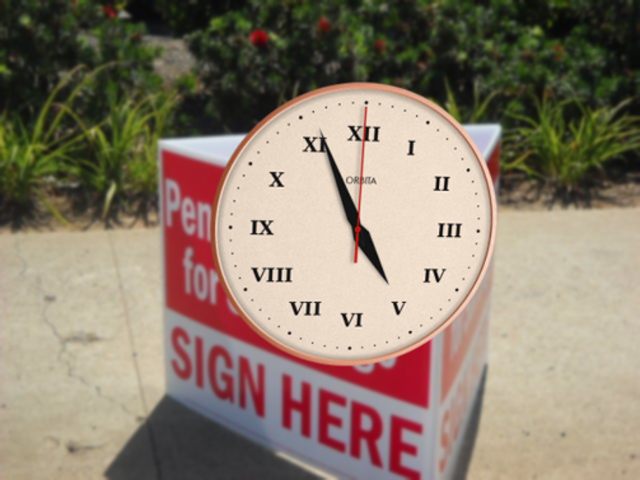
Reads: 4.56.00
